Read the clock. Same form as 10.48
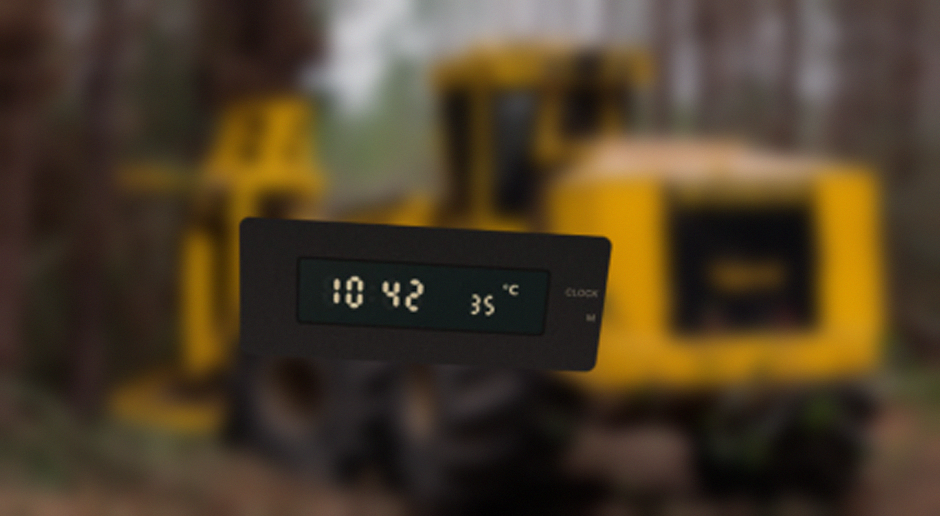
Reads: 10.42
